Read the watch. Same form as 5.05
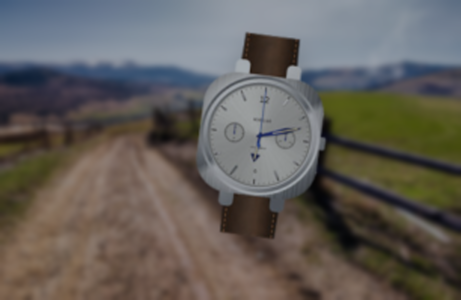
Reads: 6.12
